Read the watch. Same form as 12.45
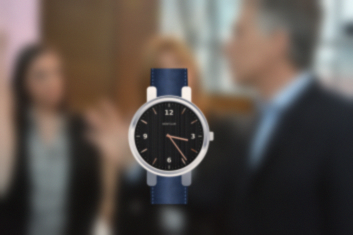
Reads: 3.24
